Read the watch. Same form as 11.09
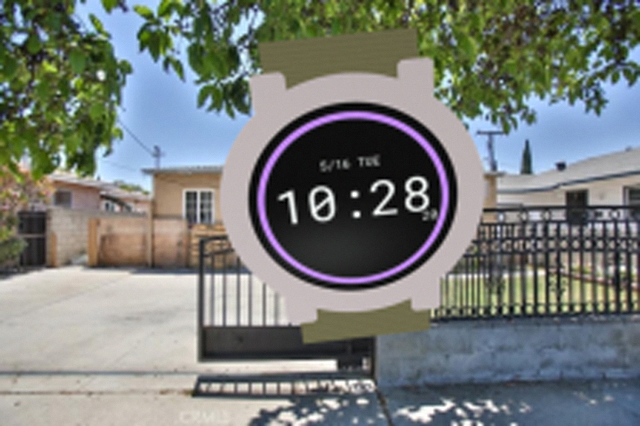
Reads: 10.28
